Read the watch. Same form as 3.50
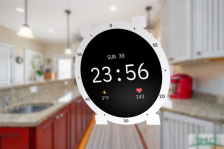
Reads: 23.56
